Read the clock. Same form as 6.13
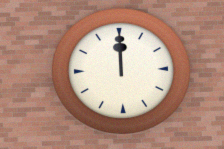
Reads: 12.00
